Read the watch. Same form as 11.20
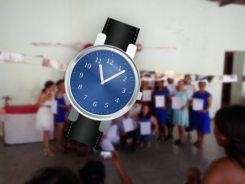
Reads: 11.07
